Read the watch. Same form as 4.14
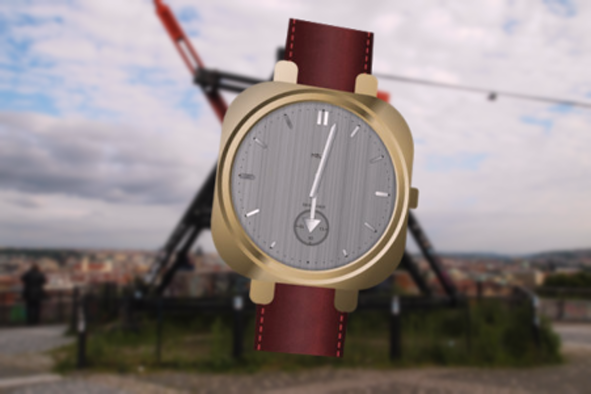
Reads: 6.02
